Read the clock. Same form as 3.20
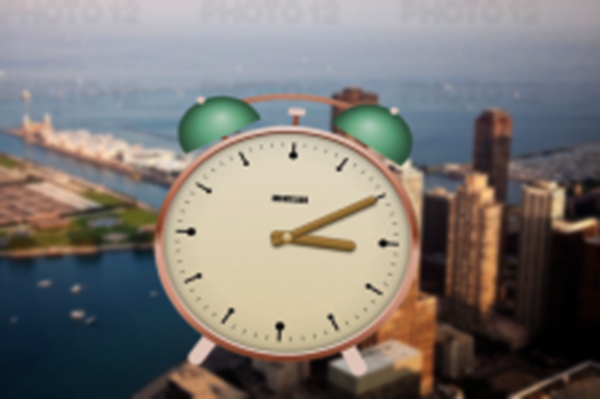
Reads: 3.10
